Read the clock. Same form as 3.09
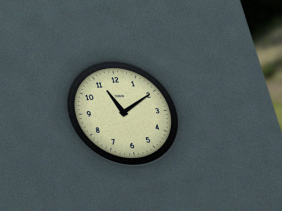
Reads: 11.10
